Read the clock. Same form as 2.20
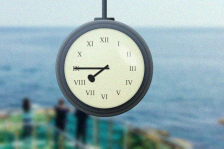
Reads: 7.45
